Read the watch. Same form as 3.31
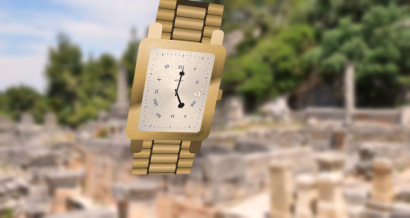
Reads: 5.01
